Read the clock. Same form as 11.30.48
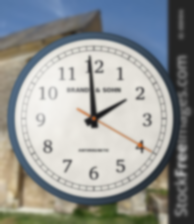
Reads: 1.59.20
